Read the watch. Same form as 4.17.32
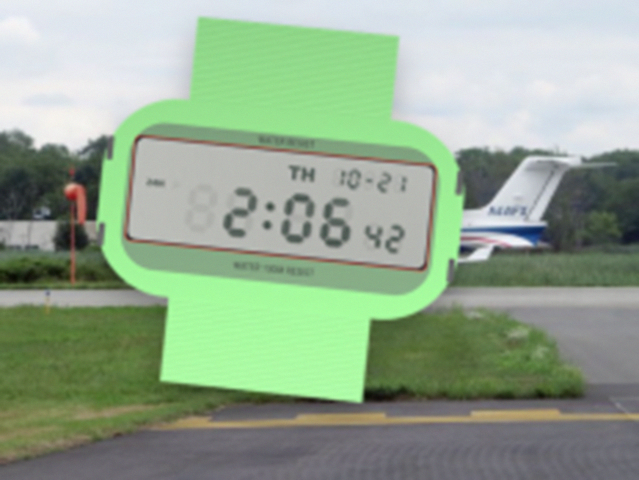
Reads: 2.06.42
